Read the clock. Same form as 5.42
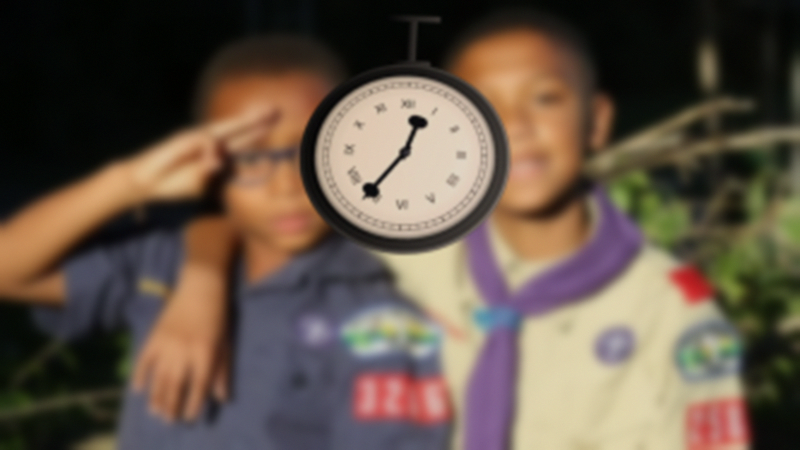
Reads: 12.36
